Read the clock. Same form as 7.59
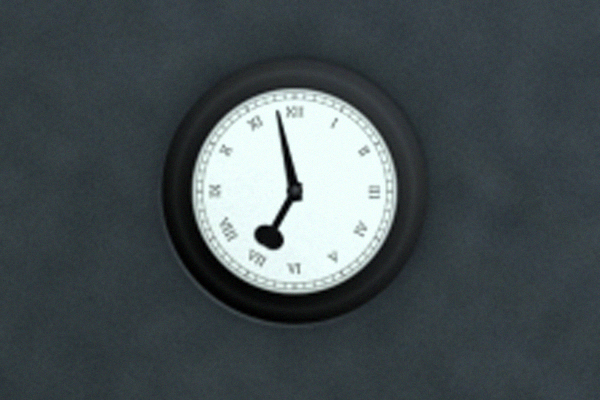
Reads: 6.58
